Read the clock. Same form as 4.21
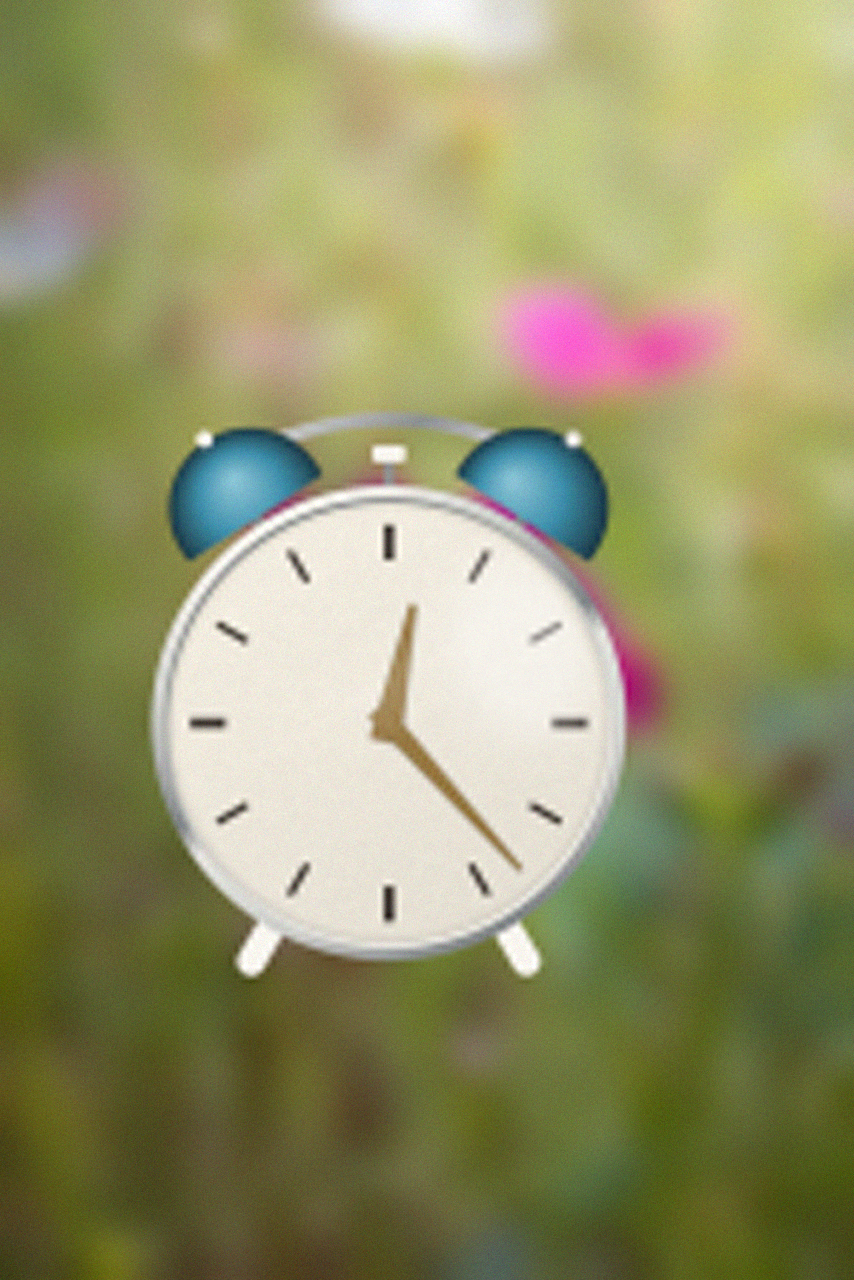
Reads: 12.23
